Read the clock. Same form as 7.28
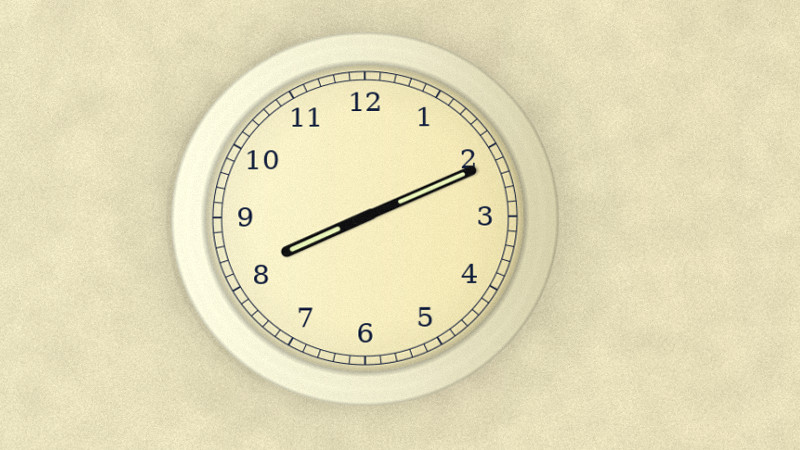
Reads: 8.11
